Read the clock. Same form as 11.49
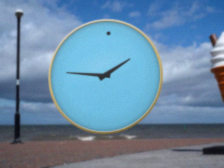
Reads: 1.45
